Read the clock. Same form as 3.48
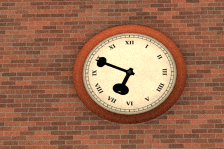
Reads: 6.49
